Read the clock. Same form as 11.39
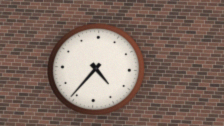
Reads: 4.36
